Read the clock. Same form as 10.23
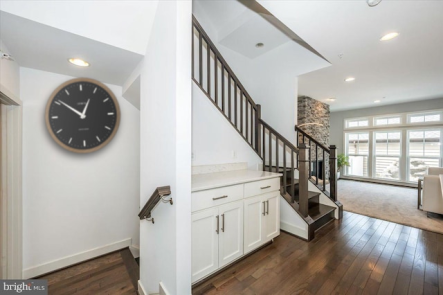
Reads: 12.51
